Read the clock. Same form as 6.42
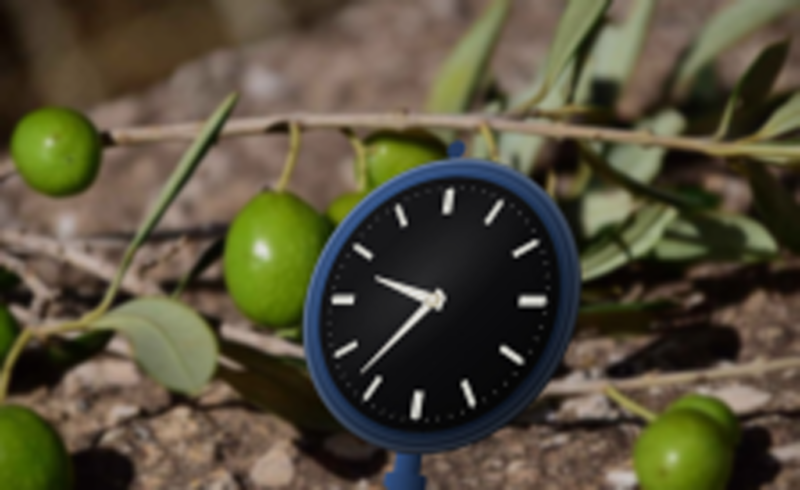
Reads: 9.37
